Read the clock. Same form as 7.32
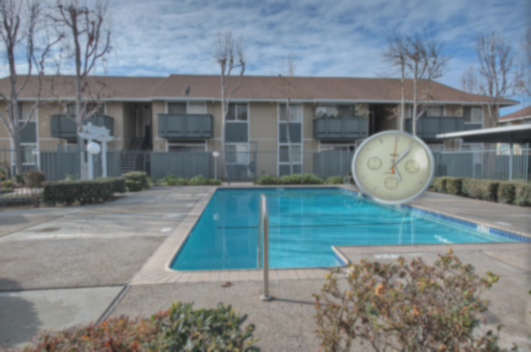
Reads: 5.06
